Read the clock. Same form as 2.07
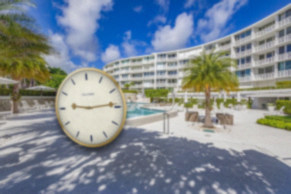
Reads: 9.14
